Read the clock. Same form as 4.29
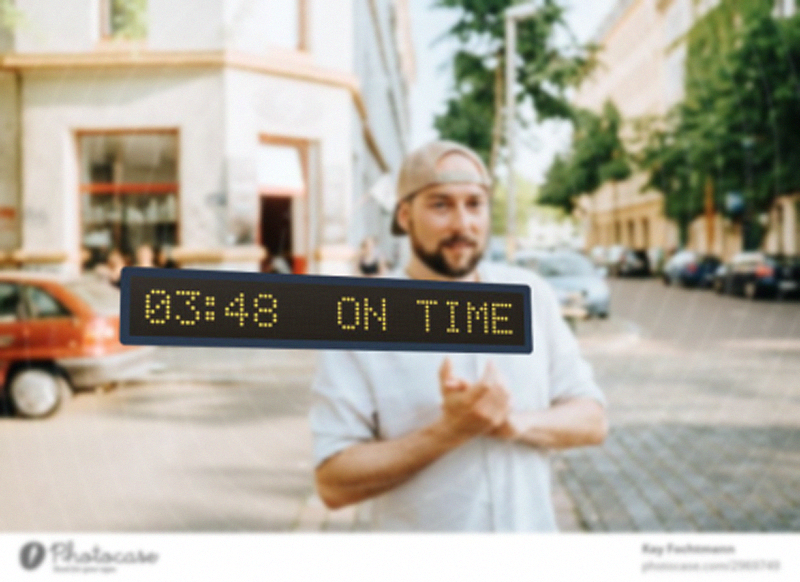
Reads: 3.48
